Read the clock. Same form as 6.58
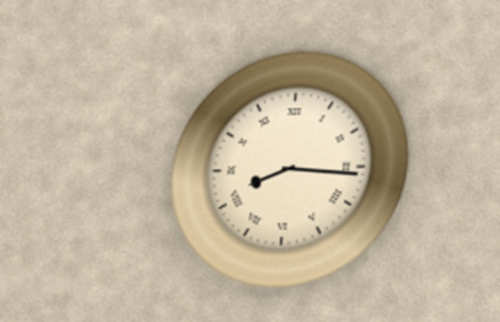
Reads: 8.16
